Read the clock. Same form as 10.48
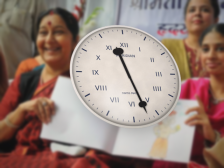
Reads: 11.27
